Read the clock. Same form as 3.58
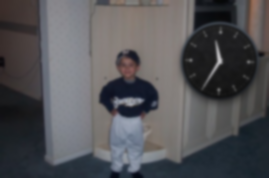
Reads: 11.35
